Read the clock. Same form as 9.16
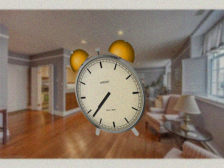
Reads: 7.38
